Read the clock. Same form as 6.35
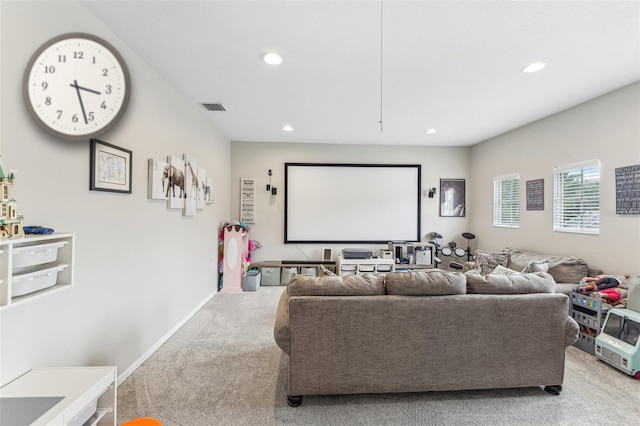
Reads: 3.27
